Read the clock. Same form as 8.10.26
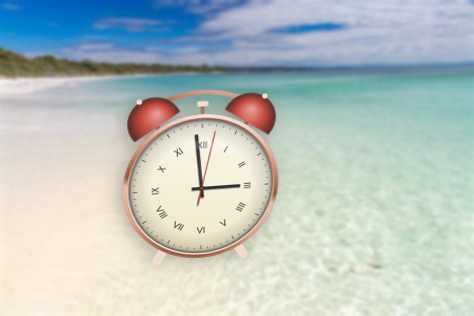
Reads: 2.59.02
